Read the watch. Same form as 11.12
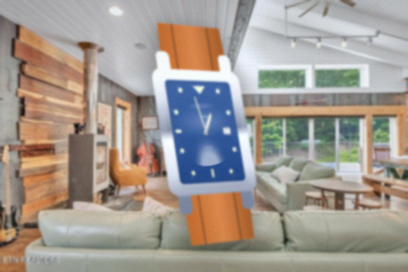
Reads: 12.58
